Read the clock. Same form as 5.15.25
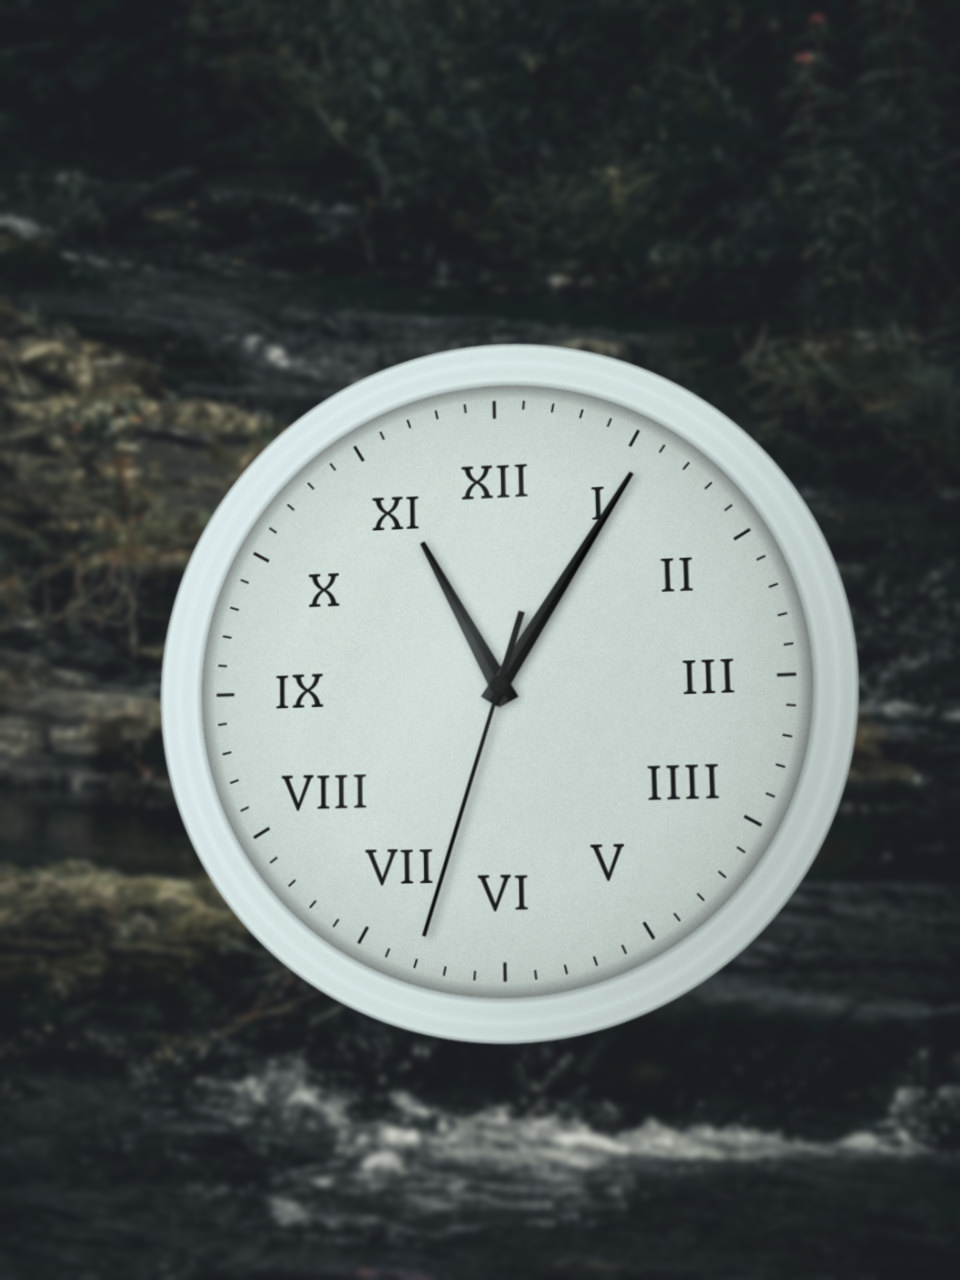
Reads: 11.05.33
